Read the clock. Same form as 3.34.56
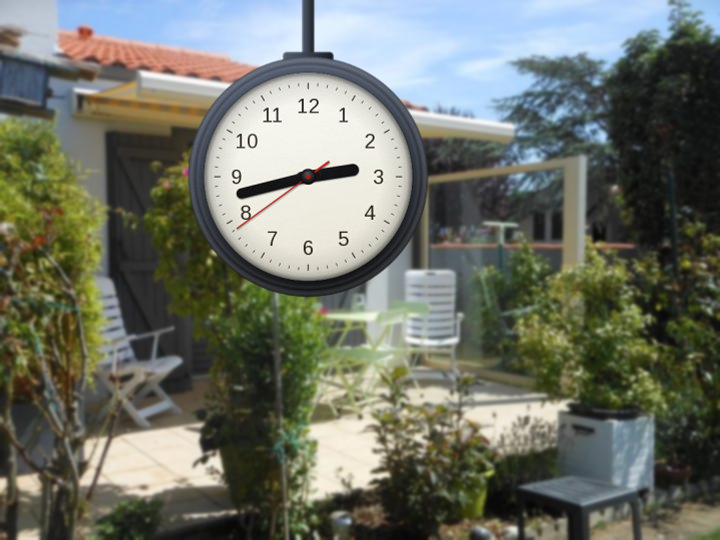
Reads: 2.42.39
